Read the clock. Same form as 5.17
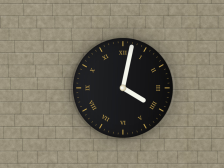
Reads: 4.02
